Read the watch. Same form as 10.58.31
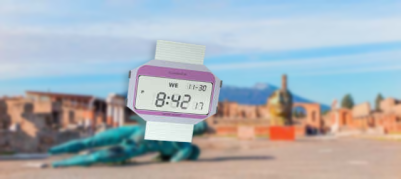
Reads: 8.42.17
